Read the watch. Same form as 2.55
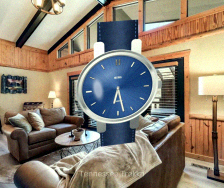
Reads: 6.28
